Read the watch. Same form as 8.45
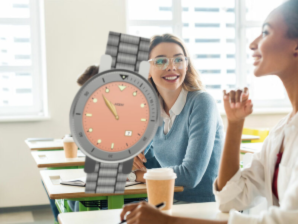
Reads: 10.53
